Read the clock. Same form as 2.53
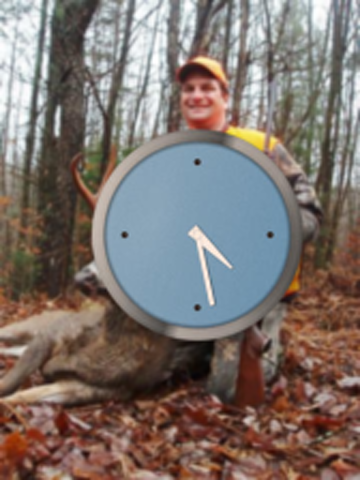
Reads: 4.28
